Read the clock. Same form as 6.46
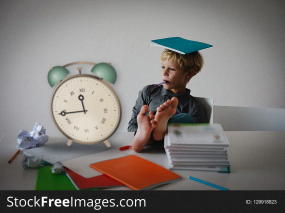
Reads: 11.44
